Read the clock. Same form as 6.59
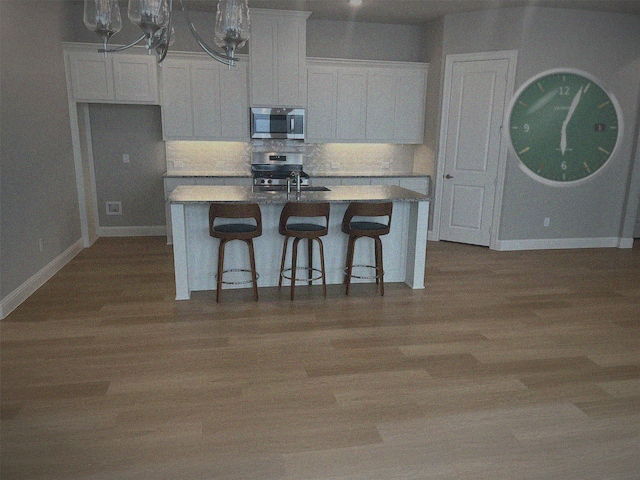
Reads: 6.04
